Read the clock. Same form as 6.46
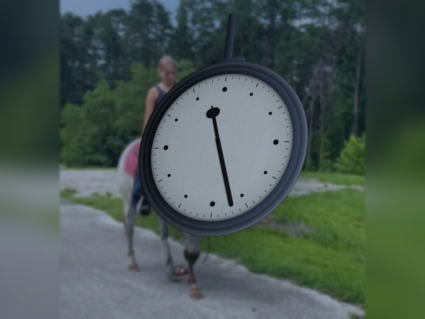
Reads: 11.27
